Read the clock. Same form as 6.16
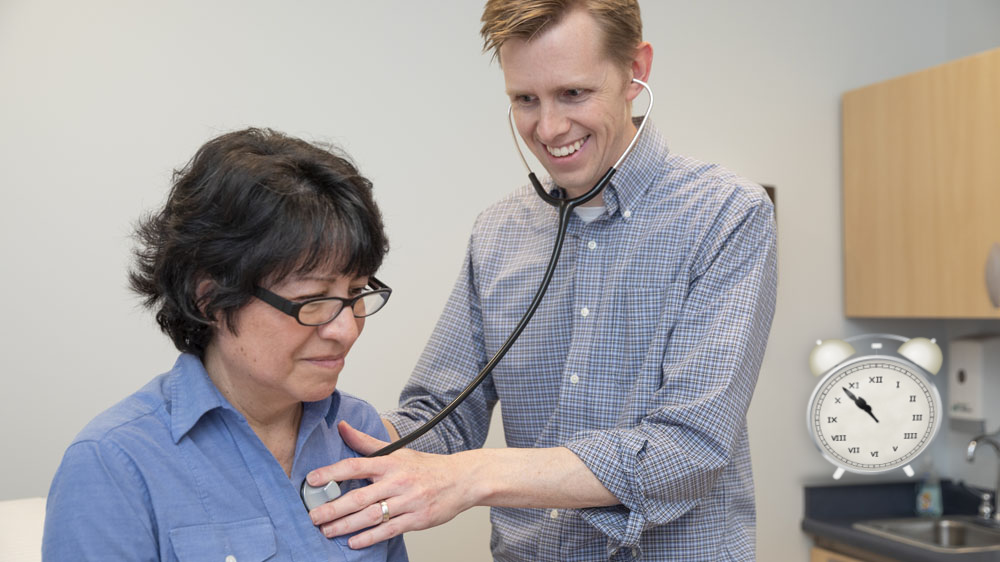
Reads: 10.53
